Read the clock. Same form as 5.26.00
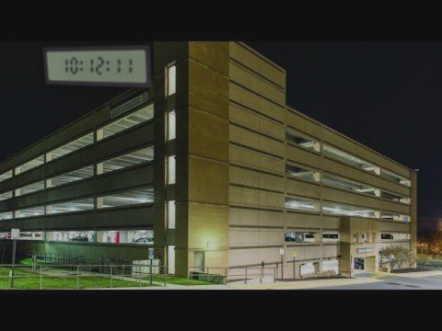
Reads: 10.12.11
